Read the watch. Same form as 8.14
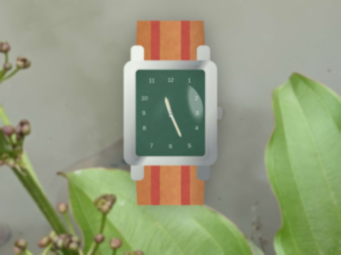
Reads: 11.26
